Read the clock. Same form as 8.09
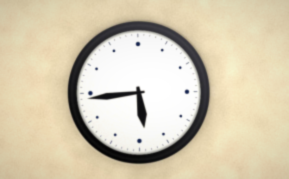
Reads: 5.44
